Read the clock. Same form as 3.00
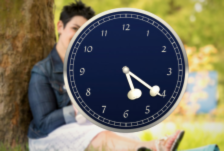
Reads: 5.21
